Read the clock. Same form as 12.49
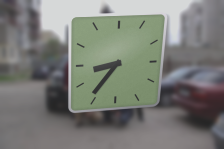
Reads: 8.36
